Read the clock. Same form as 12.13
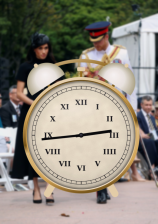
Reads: 2.44
